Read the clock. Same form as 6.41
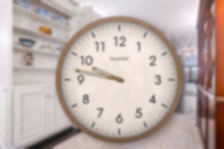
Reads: 9.47
